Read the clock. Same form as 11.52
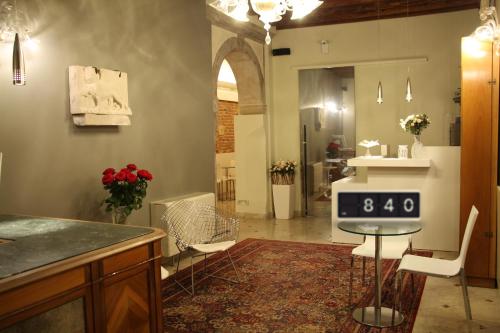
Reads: 8.40
